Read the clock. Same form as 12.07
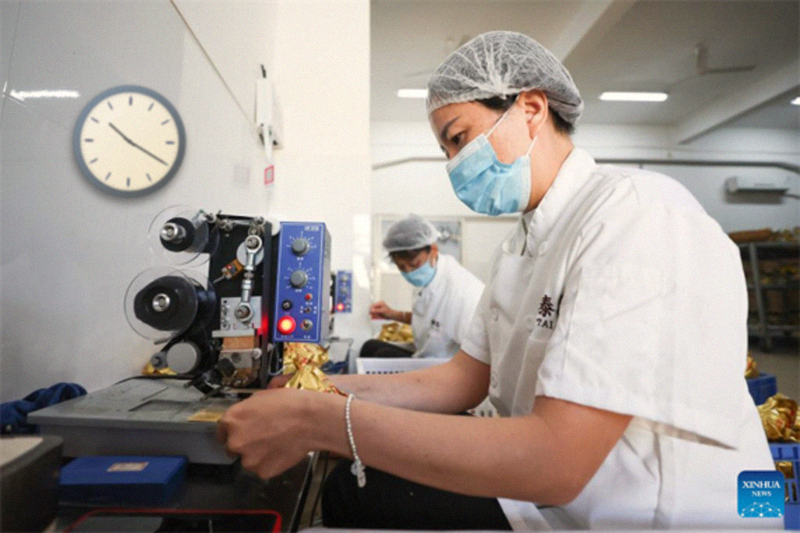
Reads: 10.20
